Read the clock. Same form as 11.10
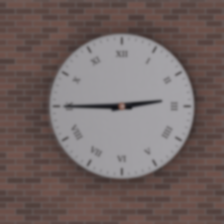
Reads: 2.45
